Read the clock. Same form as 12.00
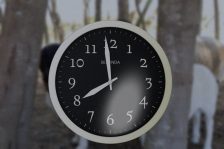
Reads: 7.59
